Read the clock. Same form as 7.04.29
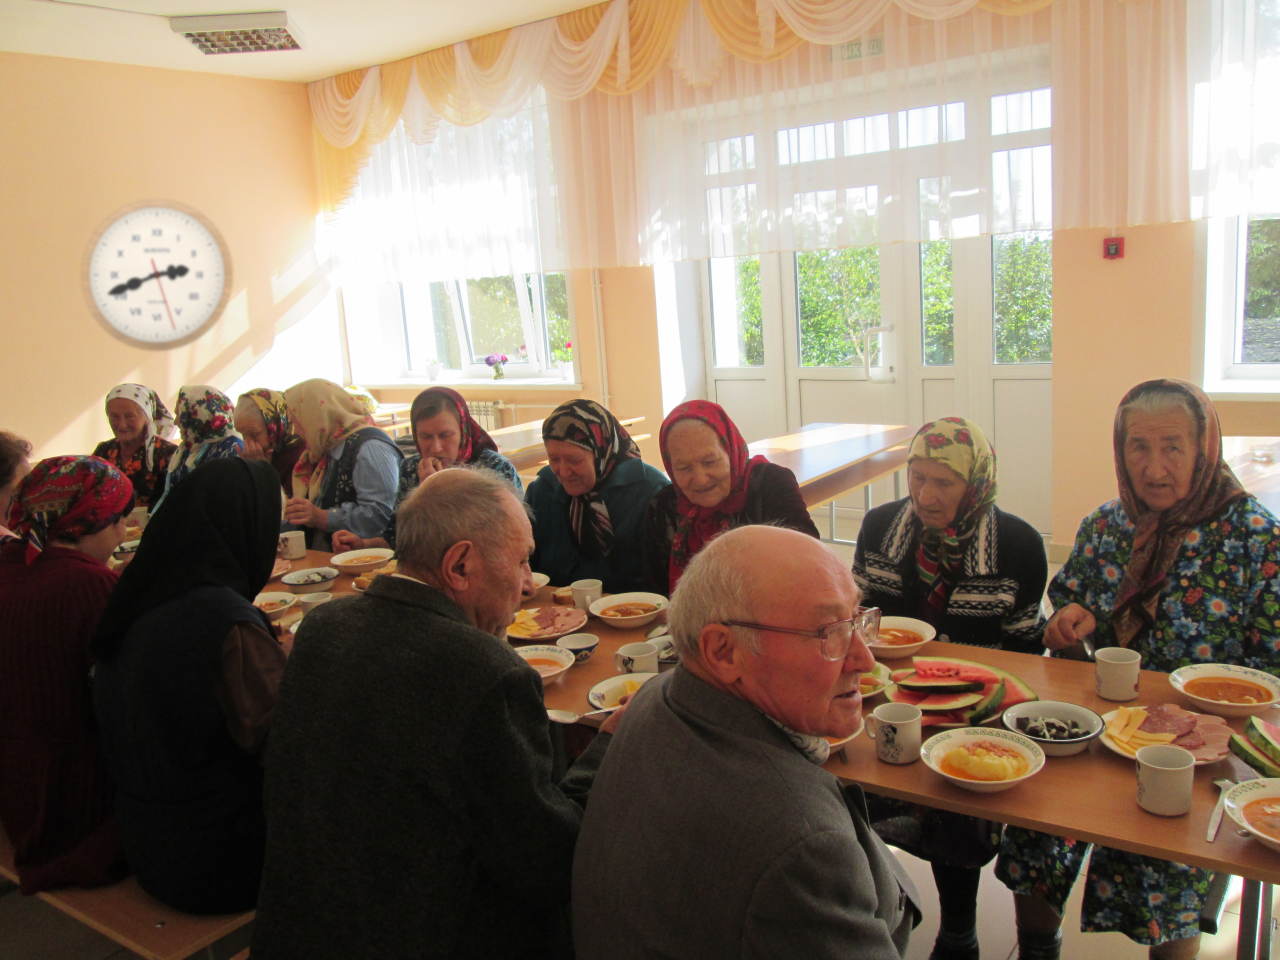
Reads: 2.41.27
